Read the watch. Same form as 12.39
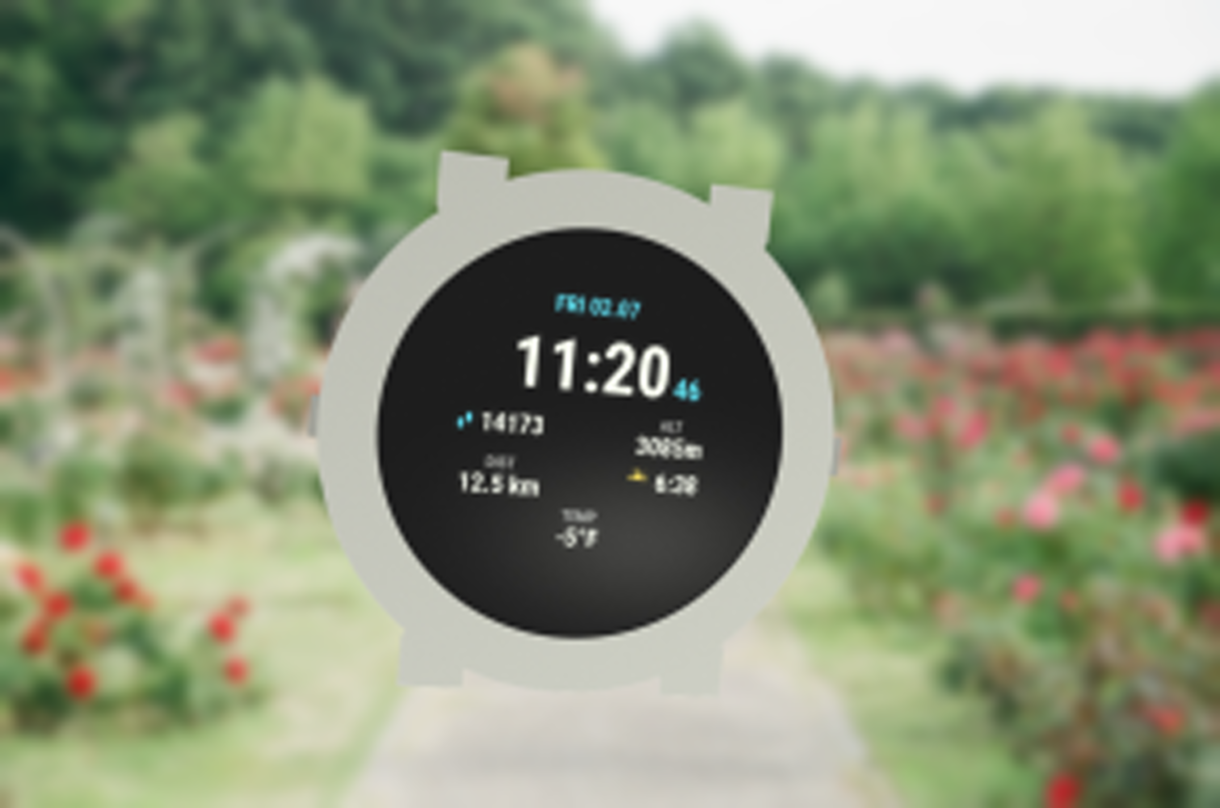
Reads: 11.20
